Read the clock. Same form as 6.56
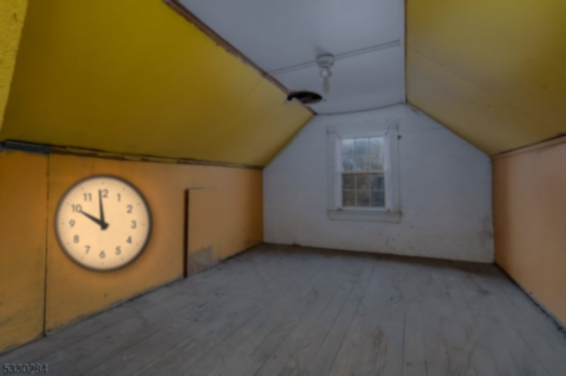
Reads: 9.59
